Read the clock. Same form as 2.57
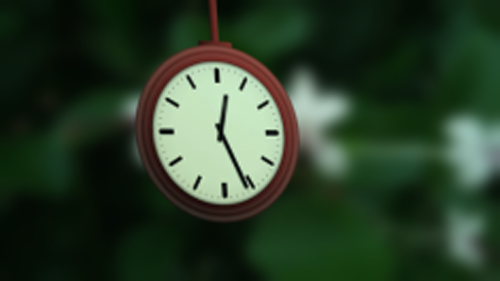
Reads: 12.26
